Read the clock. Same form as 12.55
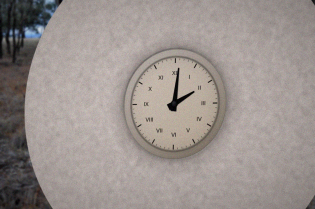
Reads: 2.01
